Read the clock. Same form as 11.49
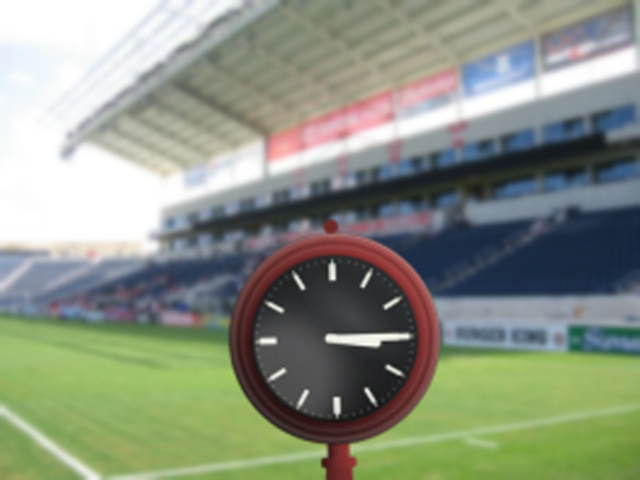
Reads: 3.15
